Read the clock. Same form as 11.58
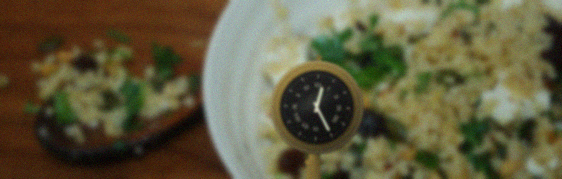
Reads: 12.25
